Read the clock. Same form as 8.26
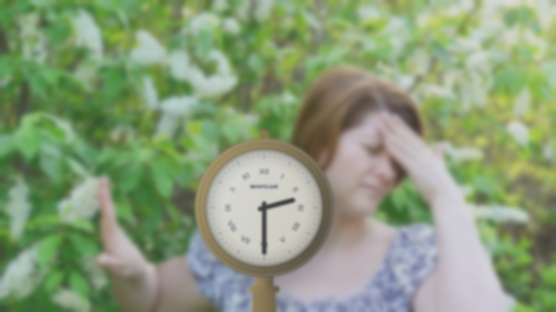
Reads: 2.30
